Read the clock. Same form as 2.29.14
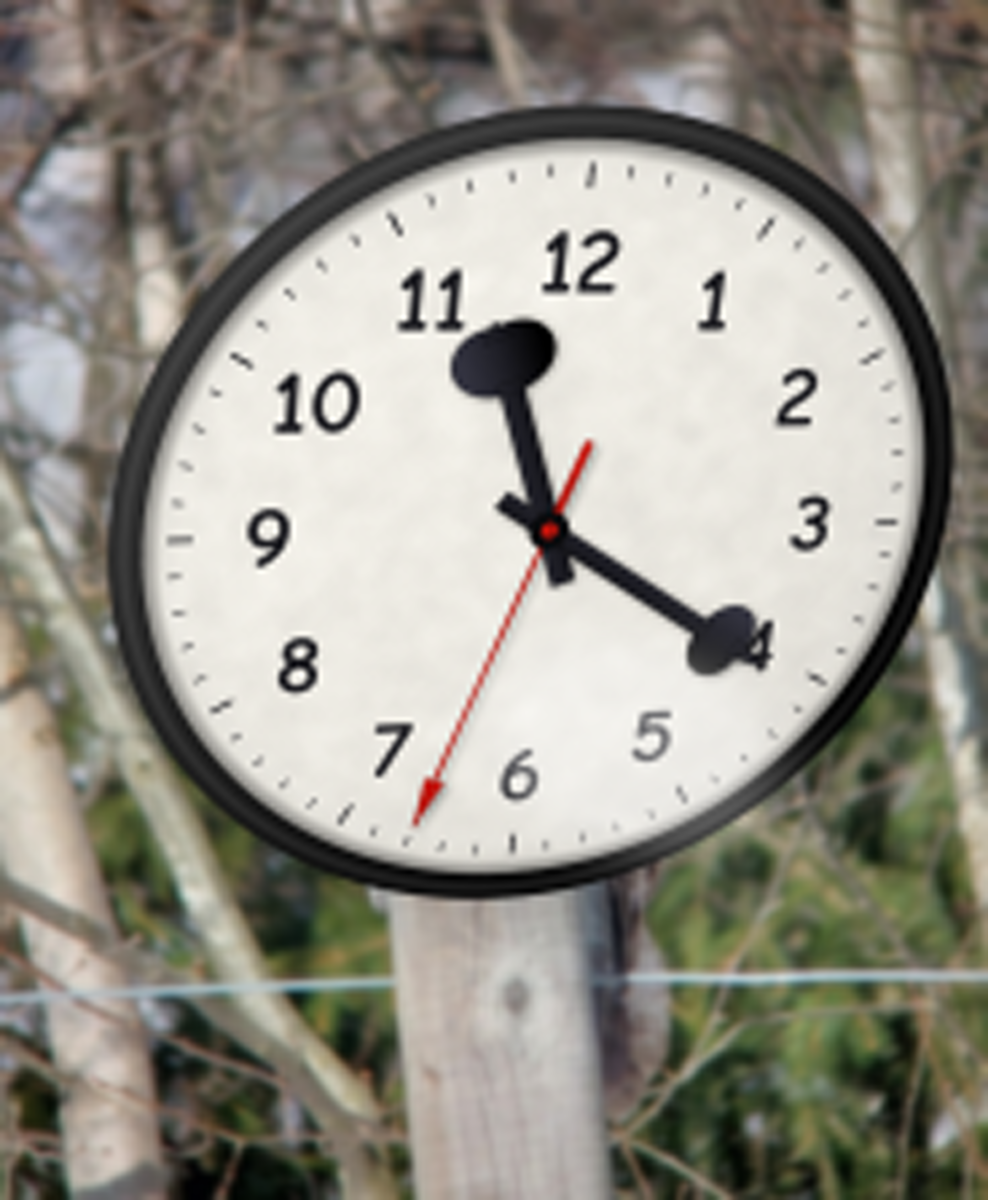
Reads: 11.20.33
